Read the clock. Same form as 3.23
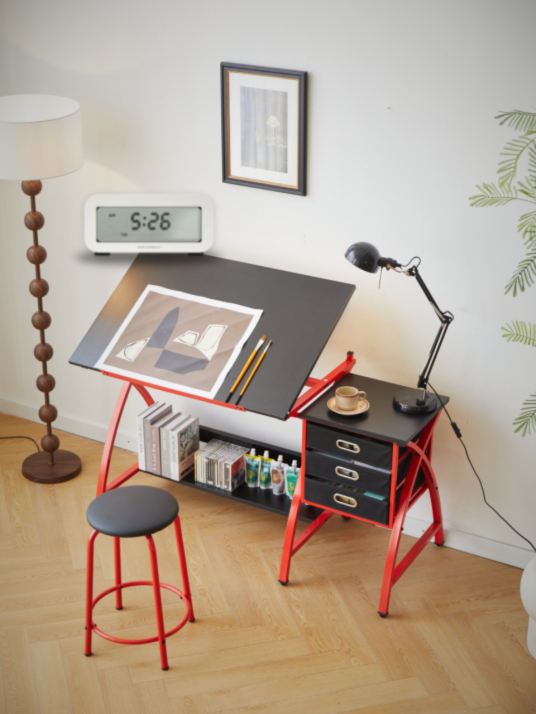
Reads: 5.26
